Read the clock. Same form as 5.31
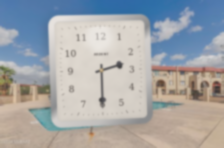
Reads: 2.30
